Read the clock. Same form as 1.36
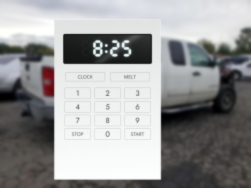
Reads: 8.25
